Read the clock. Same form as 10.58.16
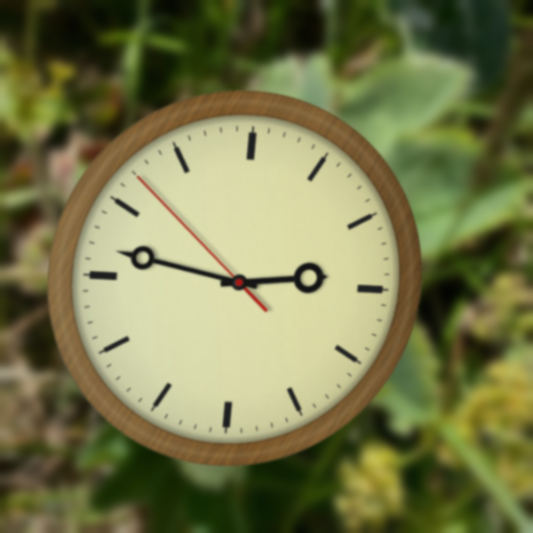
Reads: 2.46.52
